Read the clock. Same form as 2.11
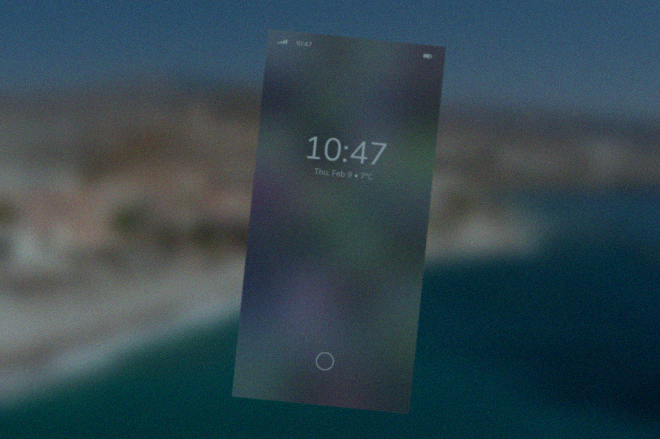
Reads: 10.47
